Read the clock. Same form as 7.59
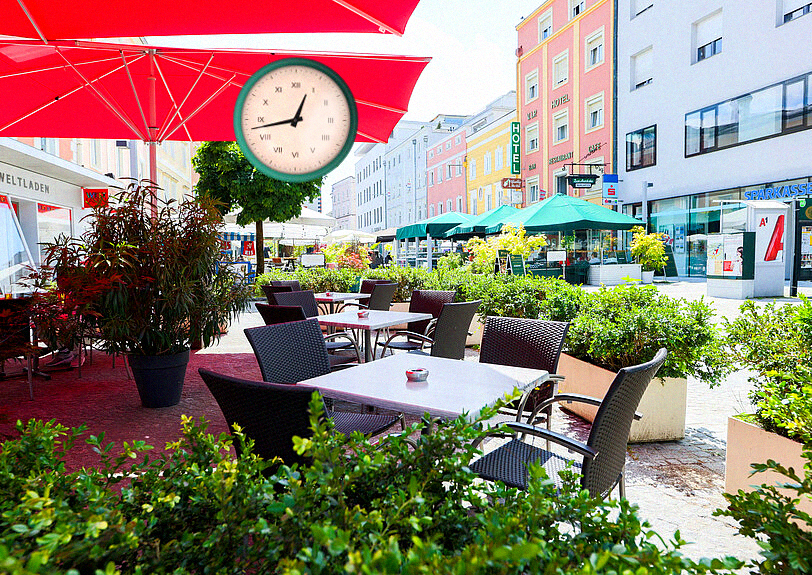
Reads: 12.43
